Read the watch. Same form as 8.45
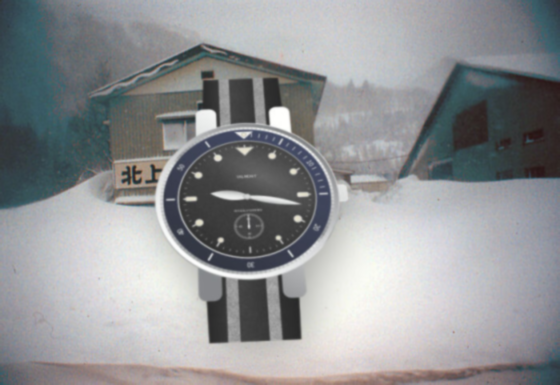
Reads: 9.17
